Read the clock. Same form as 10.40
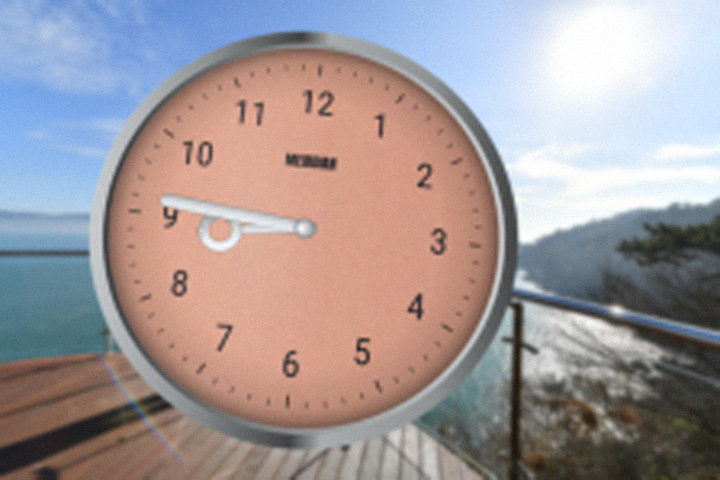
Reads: 8.46
